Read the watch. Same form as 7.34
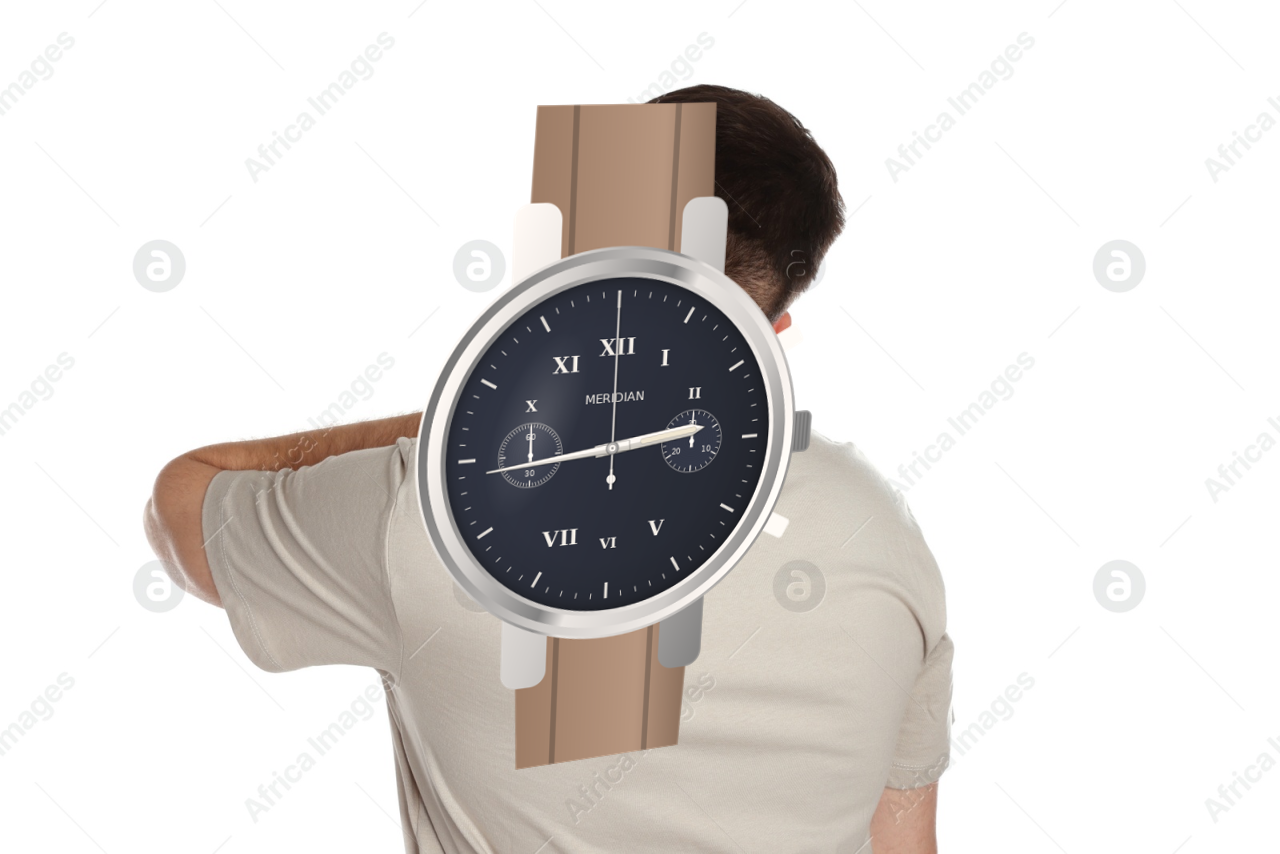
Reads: 2.44
